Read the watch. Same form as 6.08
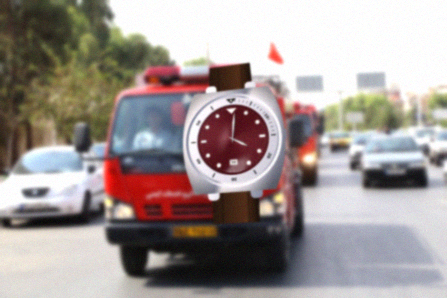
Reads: 4.01
